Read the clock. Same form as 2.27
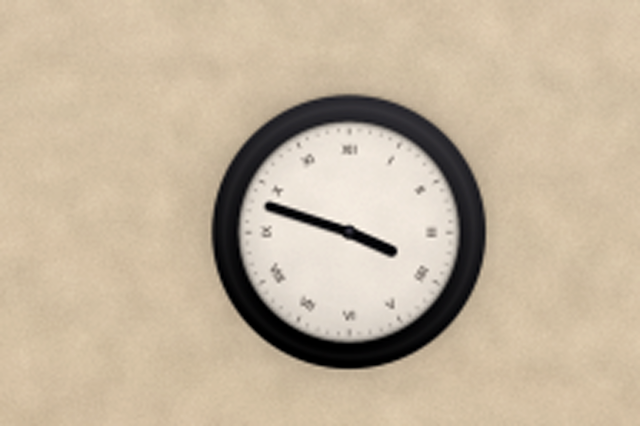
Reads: 3.48
